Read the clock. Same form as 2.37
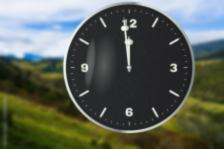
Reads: 11.59
